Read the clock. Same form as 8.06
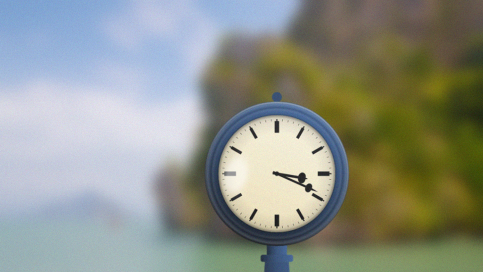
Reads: 3.19
